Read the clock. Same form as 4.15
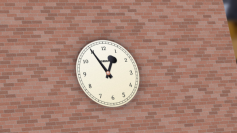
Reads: 12.55
